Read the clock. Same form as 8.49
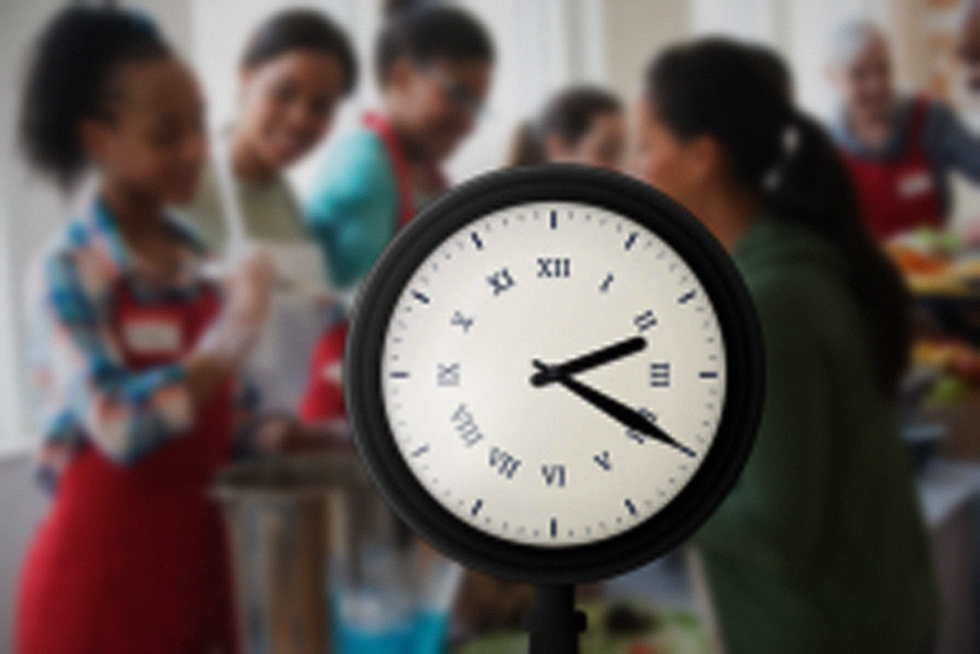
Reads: 2.20
